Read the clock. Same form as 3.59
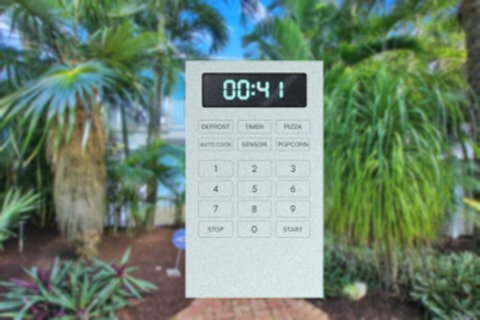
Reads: 0.41
